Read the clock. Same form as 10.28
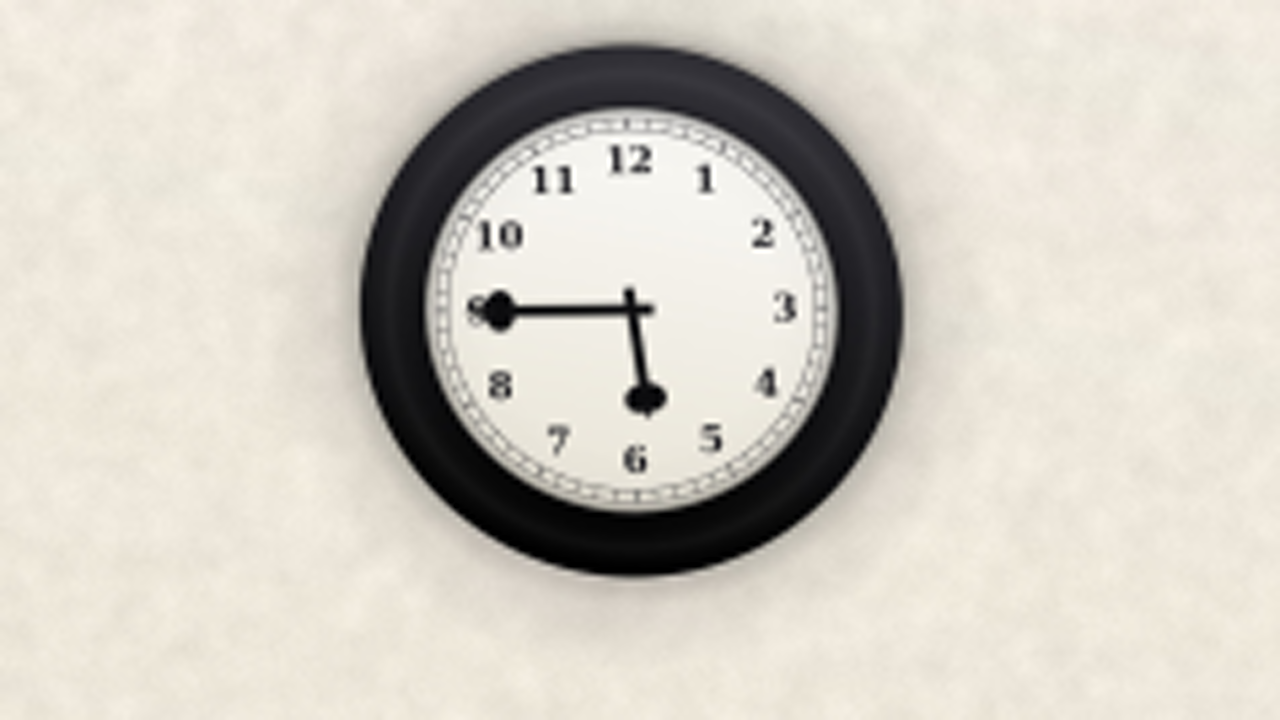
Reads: 5.45
